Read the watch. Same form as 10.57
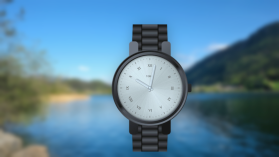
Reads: 10.02
